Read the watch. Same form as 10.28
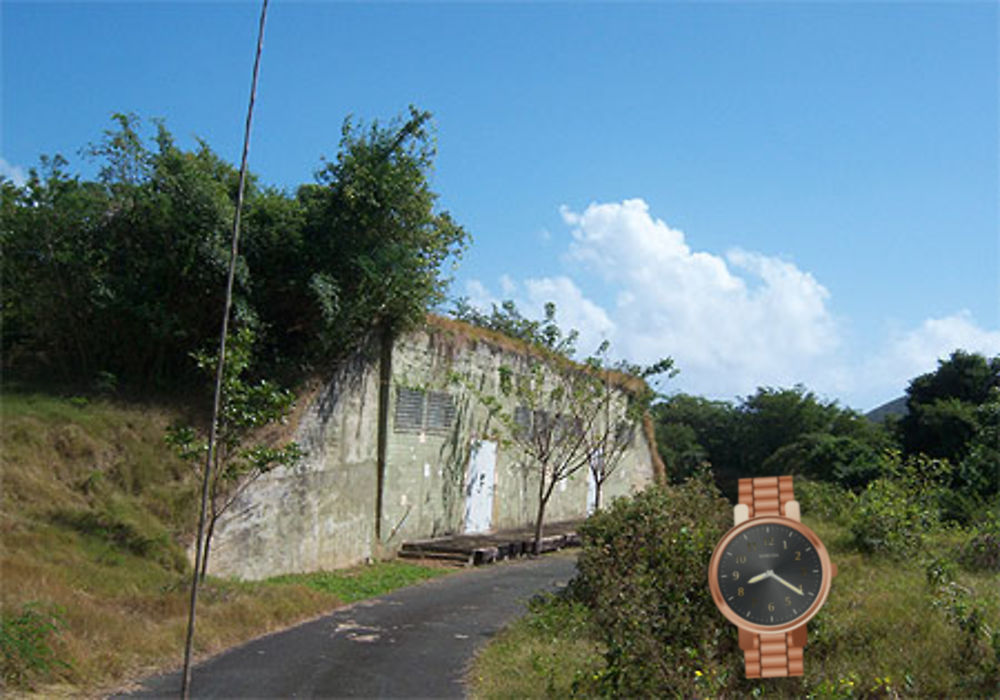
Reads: 8.21
